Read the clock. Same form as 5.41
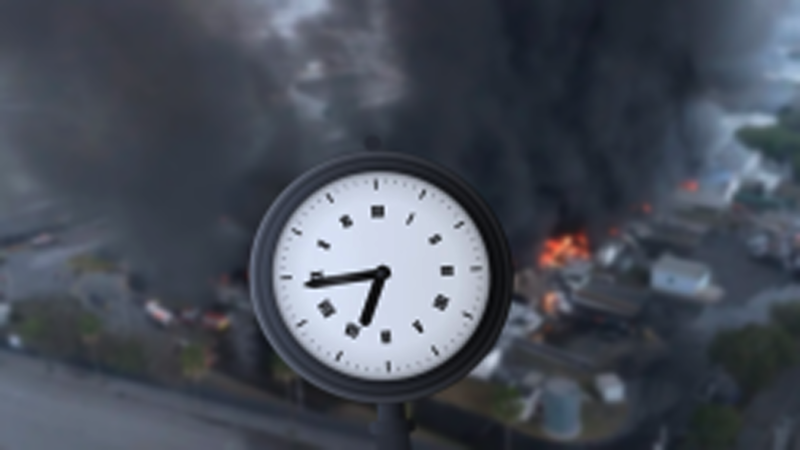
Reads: 6.44
